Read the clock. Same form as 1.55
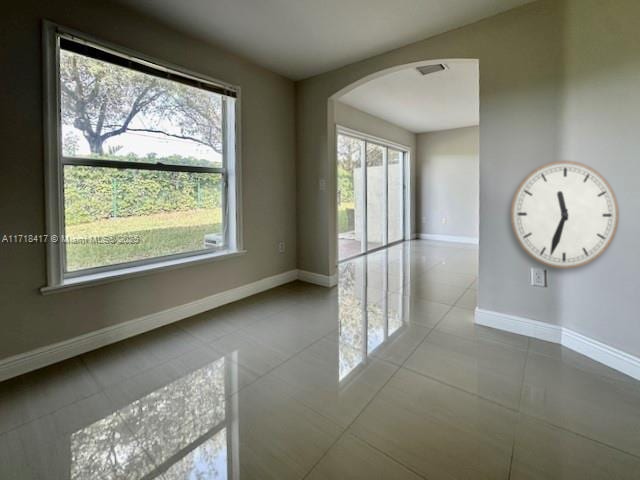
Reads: 11.33
